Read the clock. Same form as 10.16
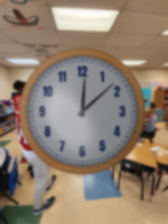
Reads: 12.08
